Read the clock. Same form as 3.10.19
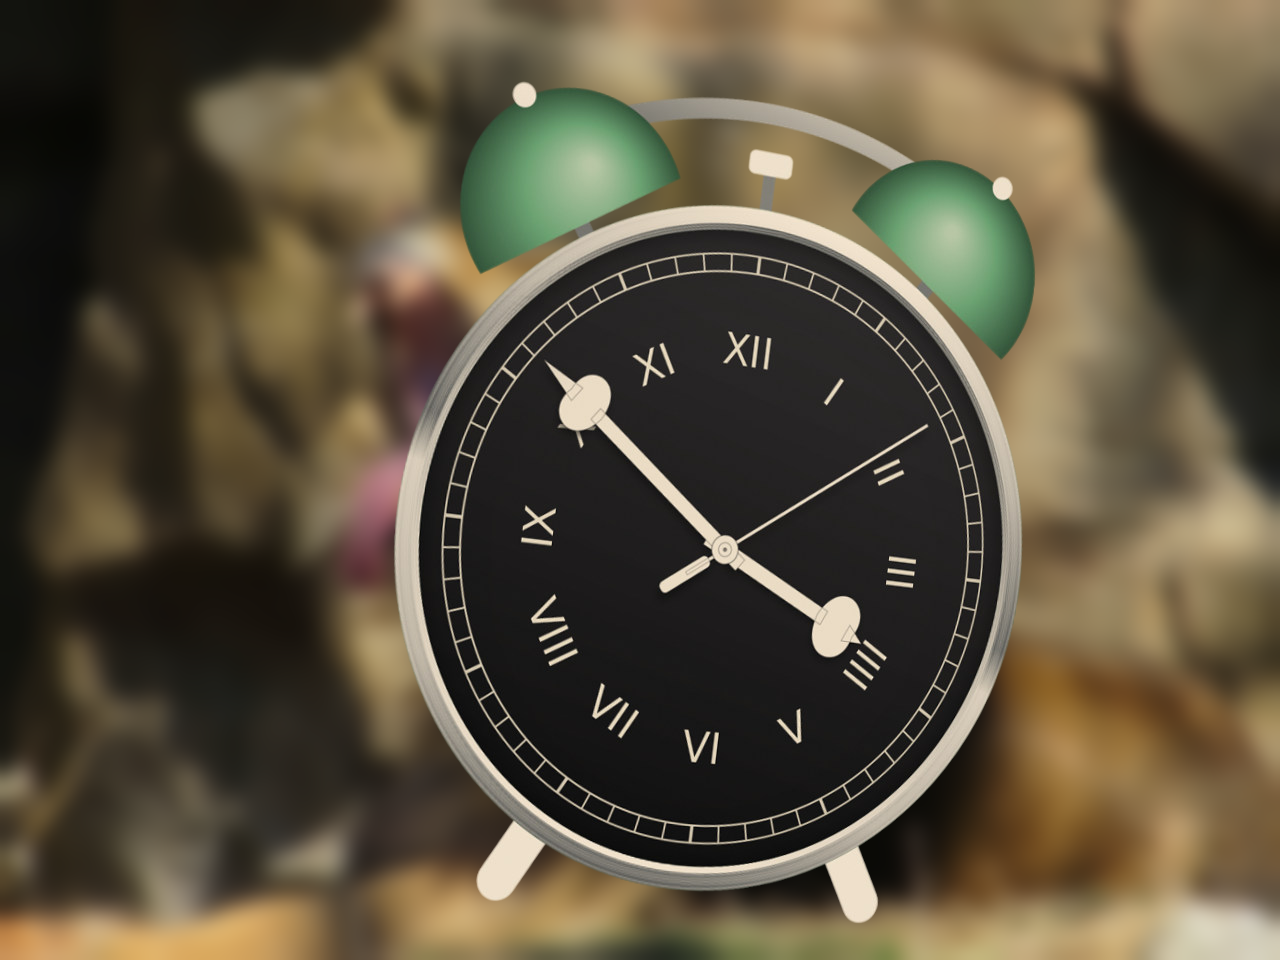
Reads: 3.51.09
